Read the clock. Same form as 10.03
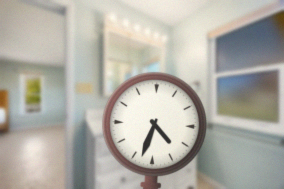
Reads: 4.33
